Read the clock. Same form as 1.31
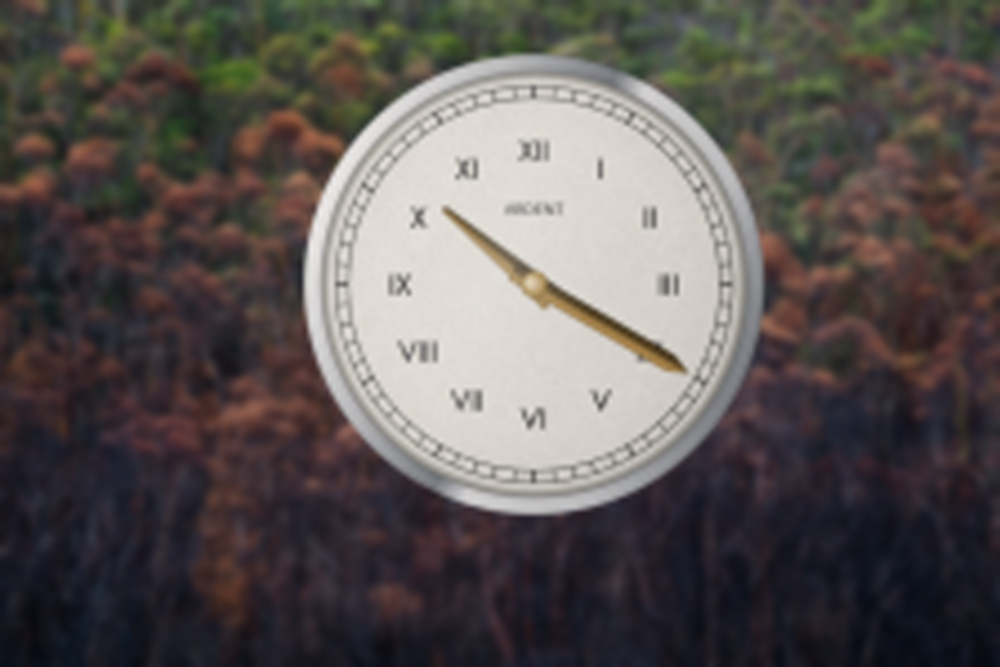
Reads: 10.20
